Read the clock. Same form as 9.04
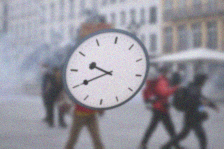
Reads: 9.40
